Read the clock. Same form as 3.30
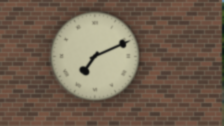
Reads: 7.11
